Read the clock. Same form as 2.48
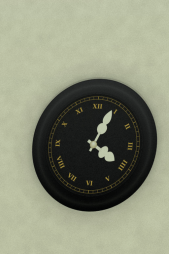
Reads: 4.04
